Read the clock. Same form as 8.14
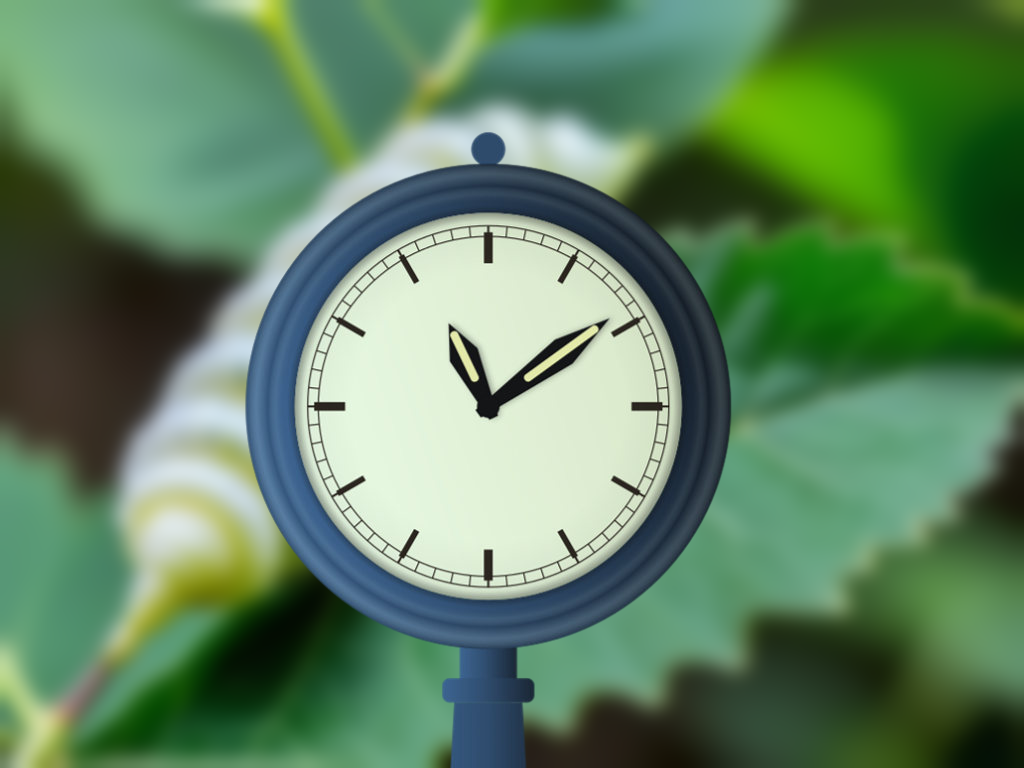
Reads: 11.09
